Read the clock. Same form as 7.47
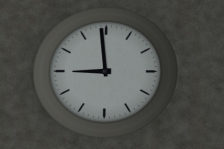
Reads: 8.59
